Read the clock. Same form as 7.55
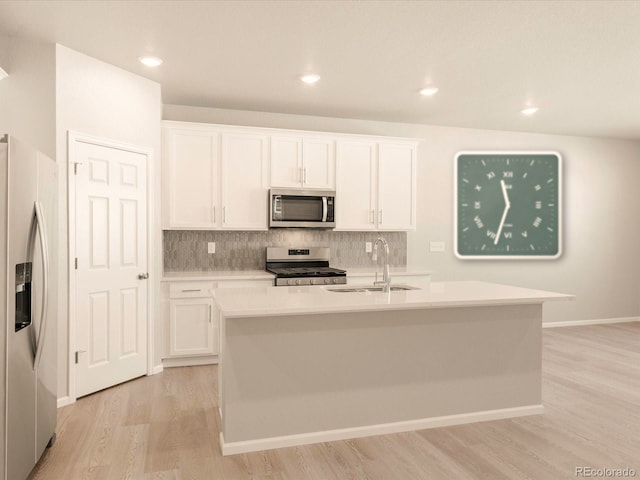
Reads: 11.33
